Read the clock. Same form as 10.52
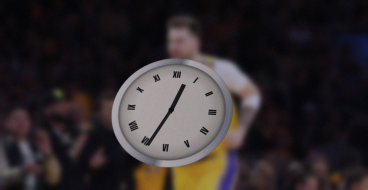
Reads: 12.34
